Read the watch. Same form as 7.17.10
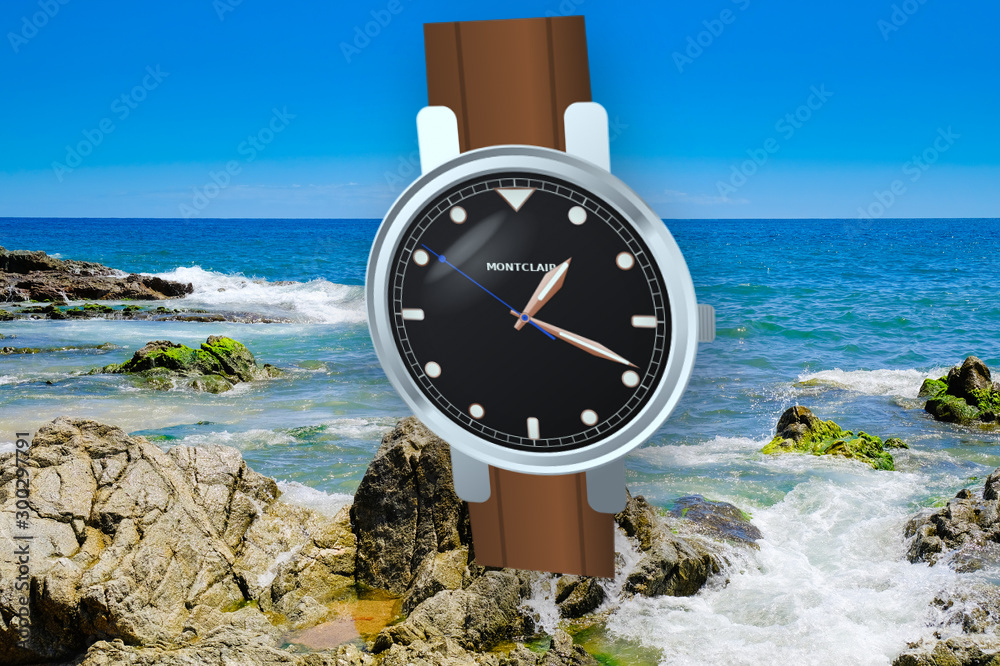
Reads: 1.18.51
